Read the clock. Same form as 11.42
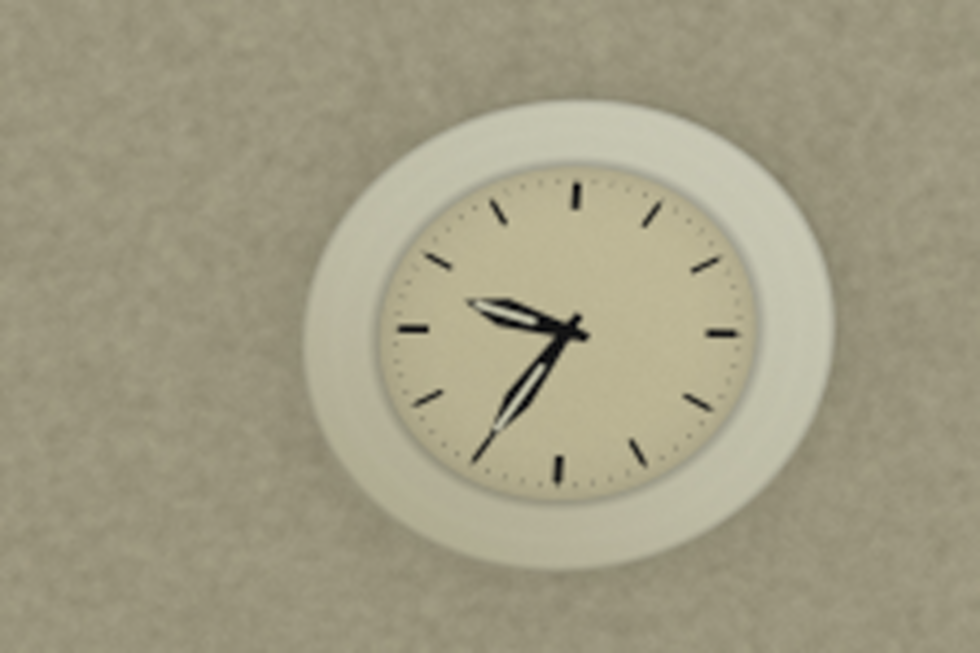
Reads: 9.35
